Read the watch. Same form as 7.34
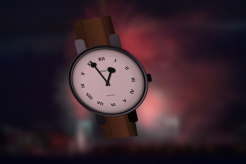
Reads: 12.56
